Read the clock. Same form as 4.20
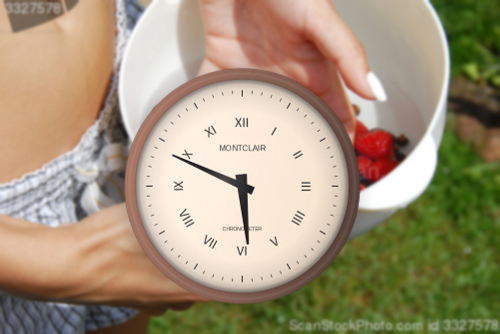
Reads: 5.49
